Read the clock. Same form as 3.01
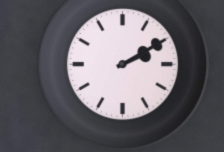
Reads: 2.10
